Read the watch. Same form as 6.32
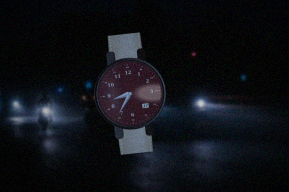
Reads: 8.36
